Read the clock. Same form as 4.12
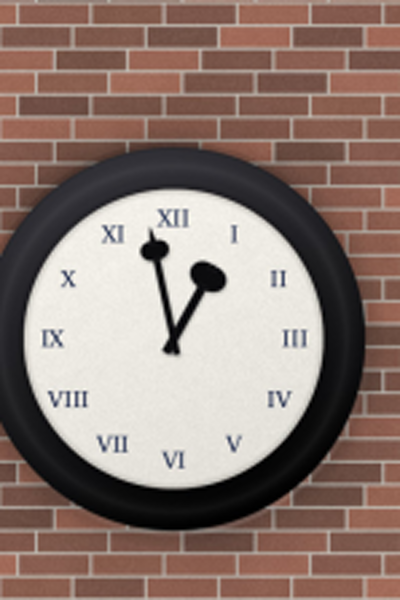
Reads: 12.58
